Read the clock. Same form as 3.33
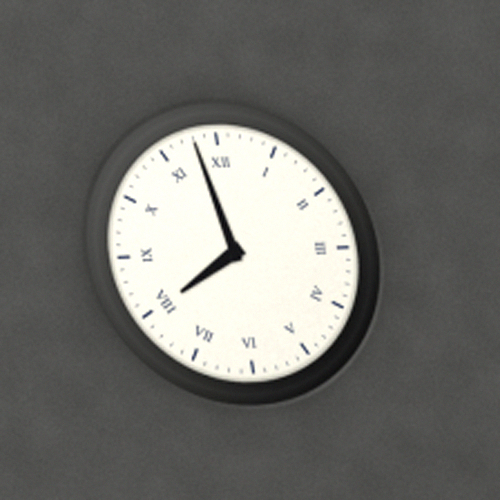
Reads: 7.58
